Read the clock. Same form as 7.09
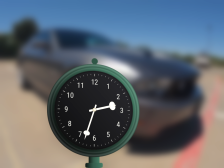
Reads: 2.33
